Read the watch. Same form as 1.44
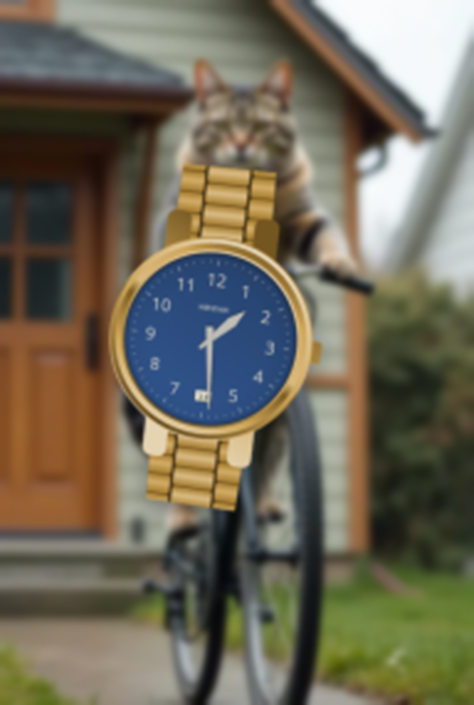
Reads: 1.29
